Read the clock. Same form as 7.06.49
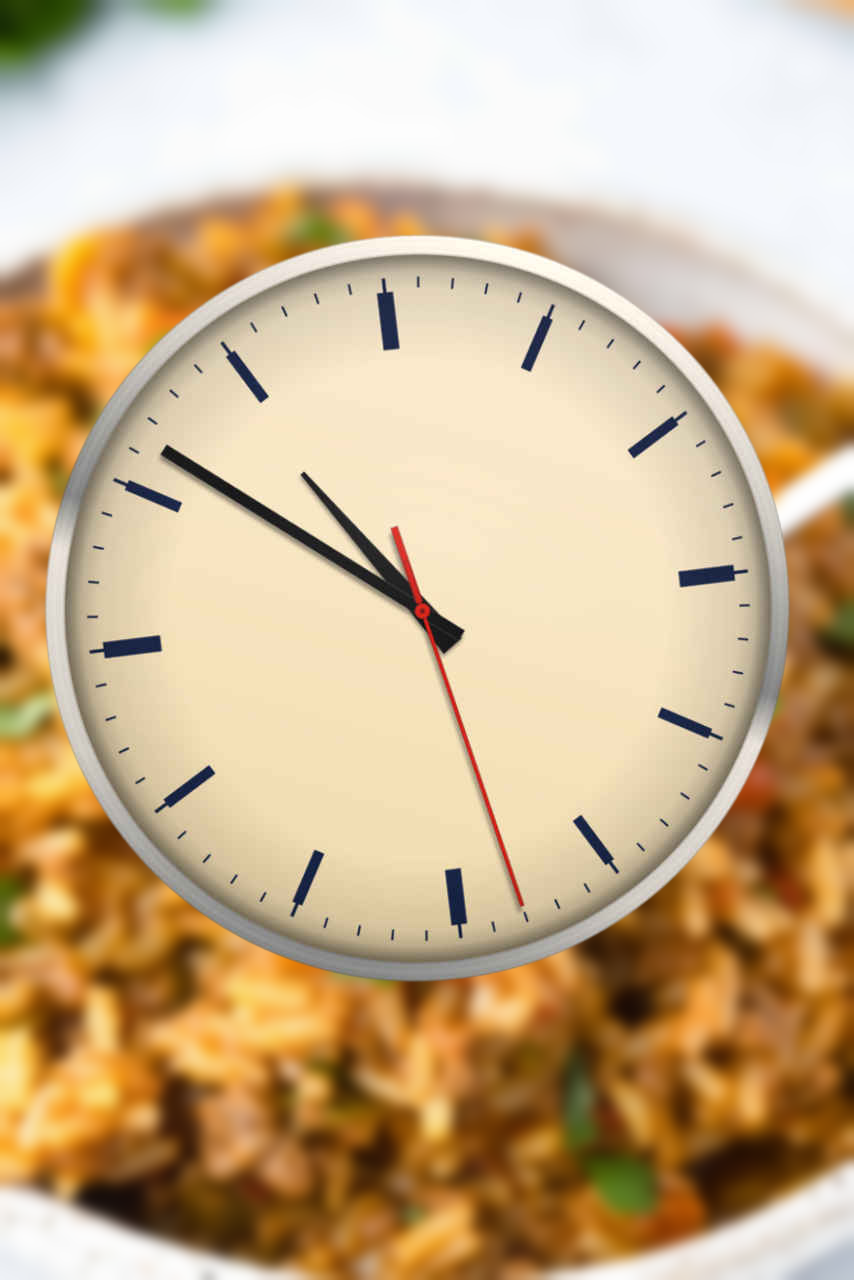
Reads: 10.51.28
